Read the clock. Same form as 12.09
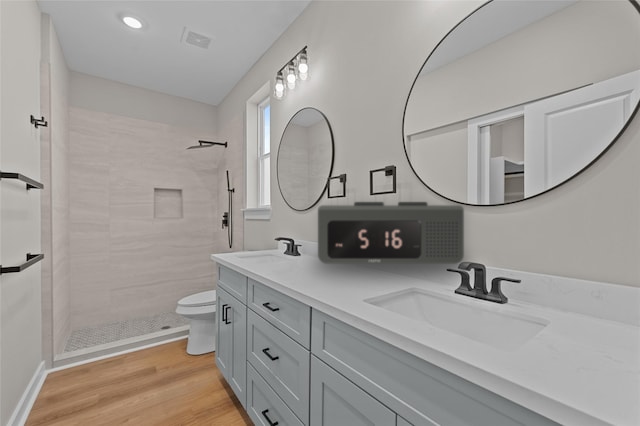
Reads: 5.16
